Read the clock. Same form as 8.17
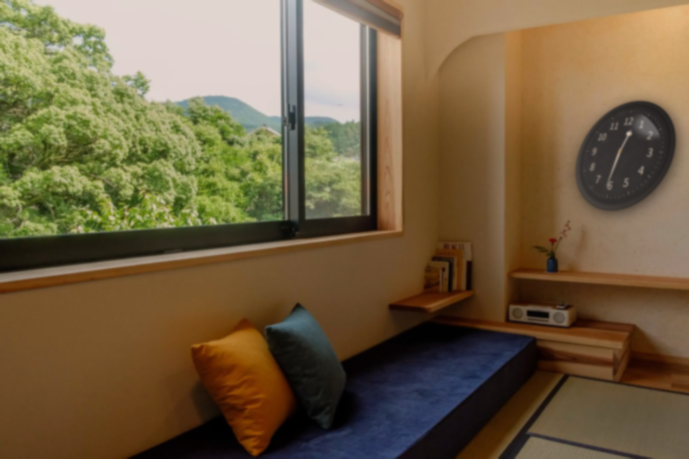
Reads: 12.31
